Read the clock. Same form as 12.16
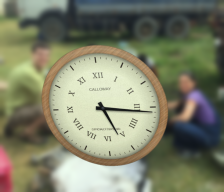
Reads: 5.16
